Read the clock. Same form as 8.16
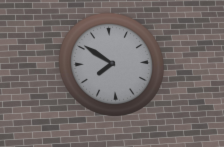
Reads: 7.51
